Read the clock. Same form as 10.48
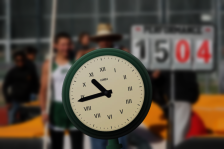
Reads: 10.44
